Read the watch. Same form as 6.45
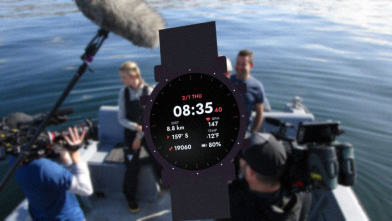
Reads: 8.35
